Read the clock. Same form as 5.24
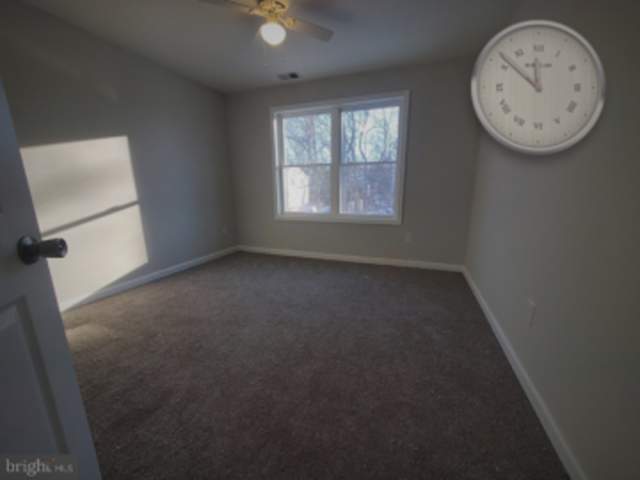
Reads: 11.52
